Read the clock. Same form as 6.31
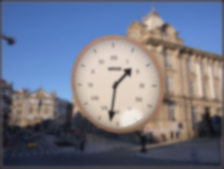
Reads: 1.32
